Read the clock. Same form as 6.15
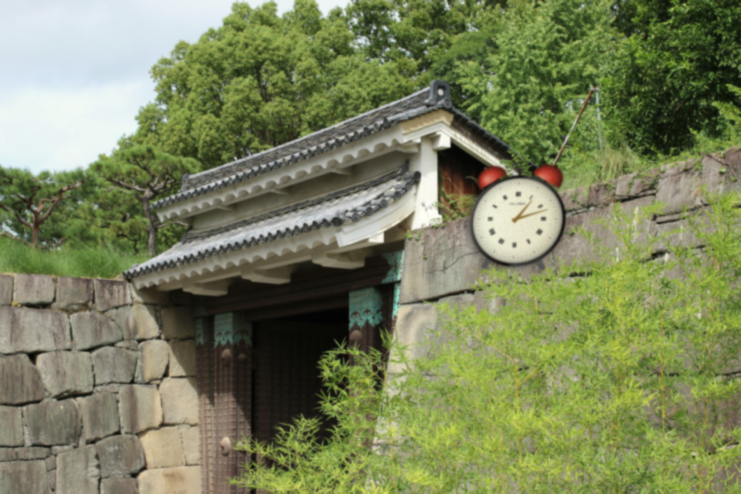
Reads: 1.12
